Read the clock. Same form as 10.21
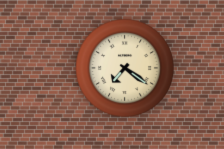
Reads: 7.21
